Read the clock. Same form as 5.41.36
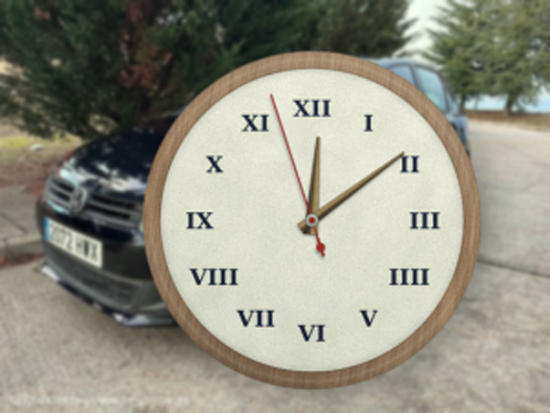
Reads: 12.08.57
